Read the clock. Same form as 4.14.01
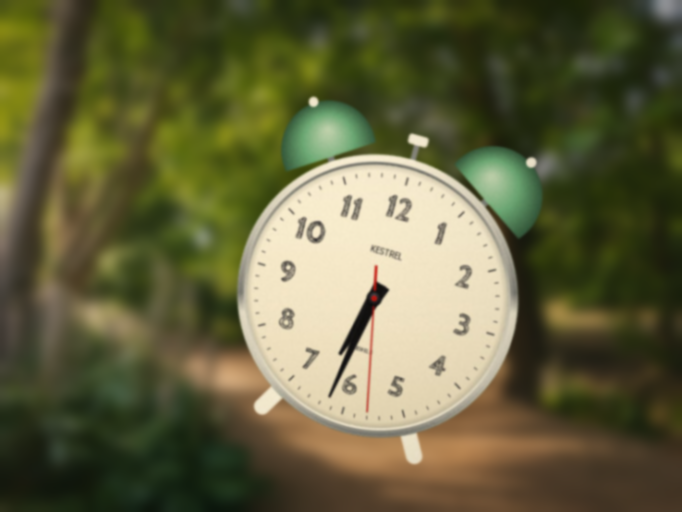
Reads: 6.31.28
